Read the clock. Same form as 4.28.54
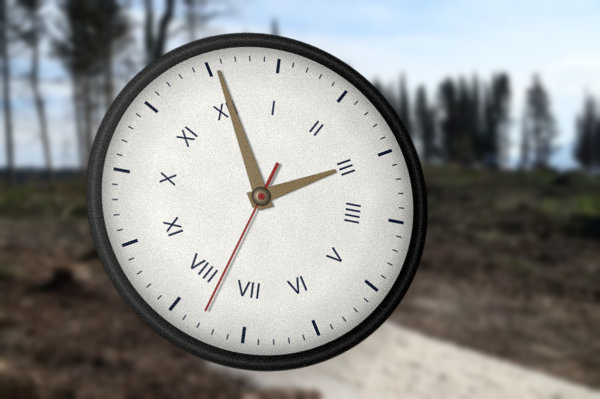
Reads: 3.00.38
